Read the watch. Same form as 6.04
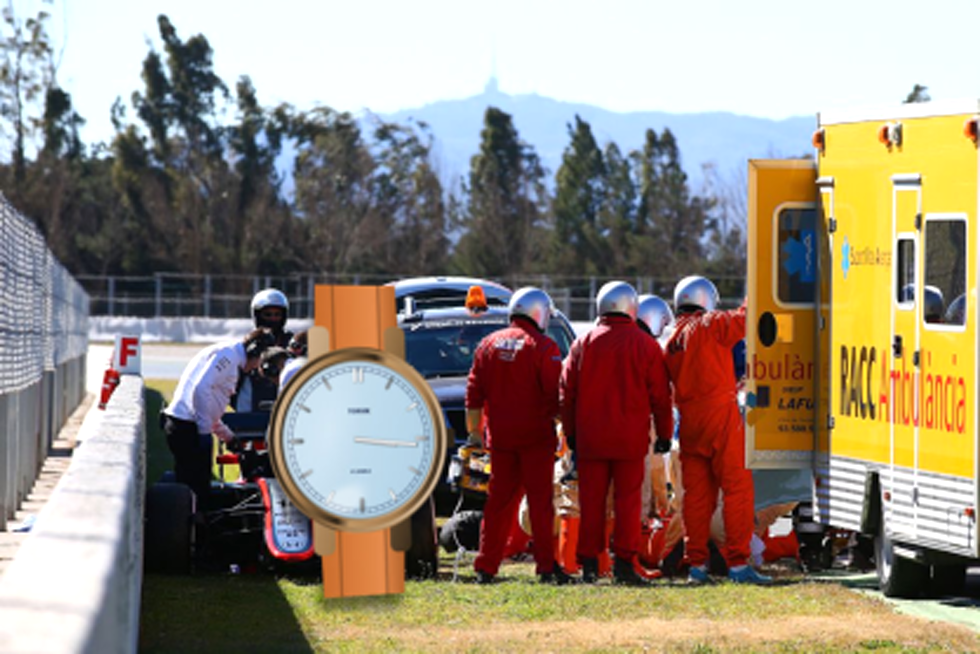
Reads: 3.16
